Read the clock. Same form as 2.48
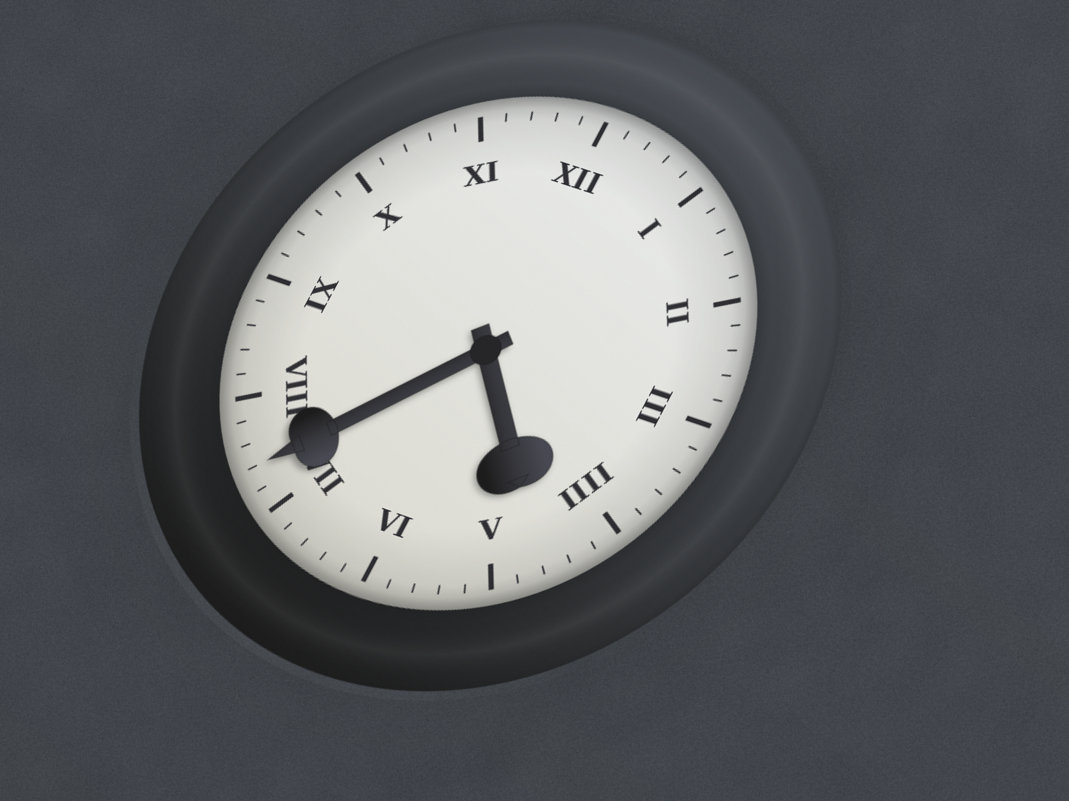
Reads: 4.37
